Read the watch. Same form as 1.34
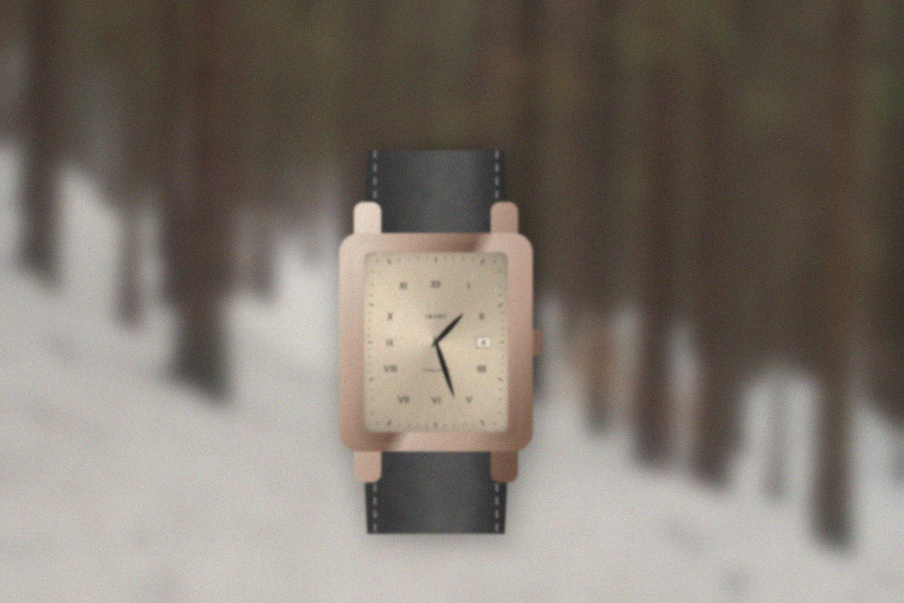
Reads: 1.27
